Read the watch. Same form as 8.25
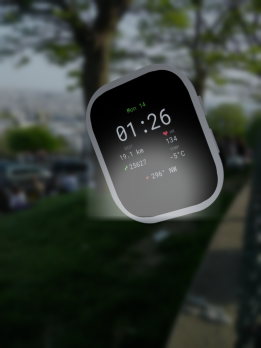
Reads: 1.26
